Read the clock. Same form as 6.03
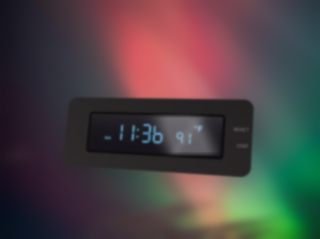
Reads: 11.36
